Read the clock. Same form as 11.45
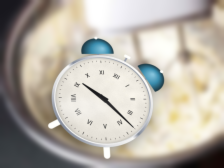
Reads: 9.18
